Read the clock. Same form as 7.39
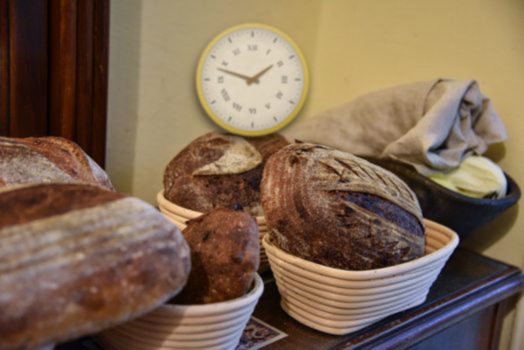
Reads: 1.48
